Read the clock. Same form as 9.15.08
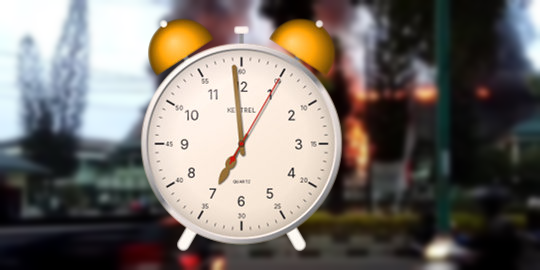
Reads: 6.59.05
